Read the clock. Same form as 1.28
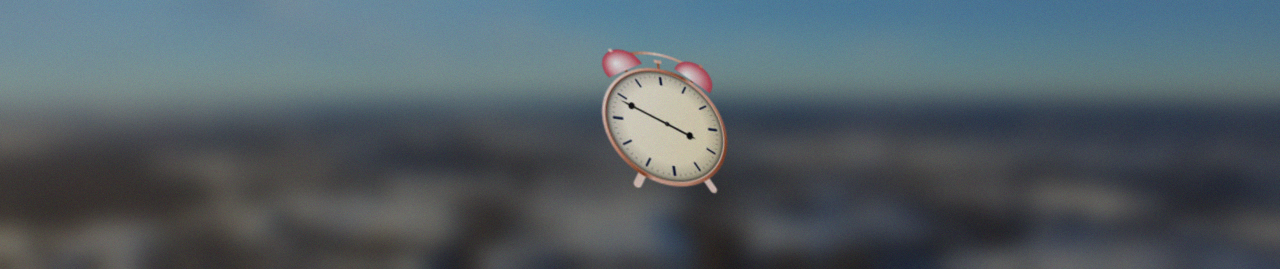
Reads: 3.49
